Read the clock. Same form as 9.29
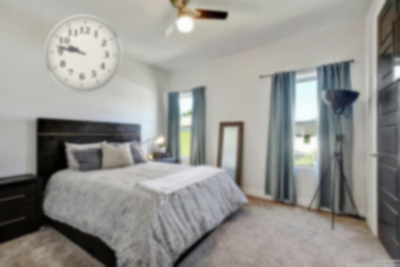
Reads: 9.47
